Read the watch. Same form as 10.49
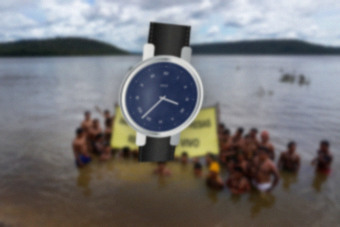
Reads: 3.37
